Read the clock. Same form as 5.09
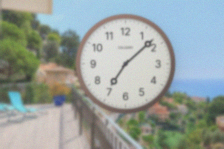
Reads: 7.08
